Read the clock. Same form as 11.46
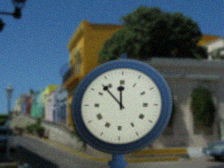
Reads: 11.53
